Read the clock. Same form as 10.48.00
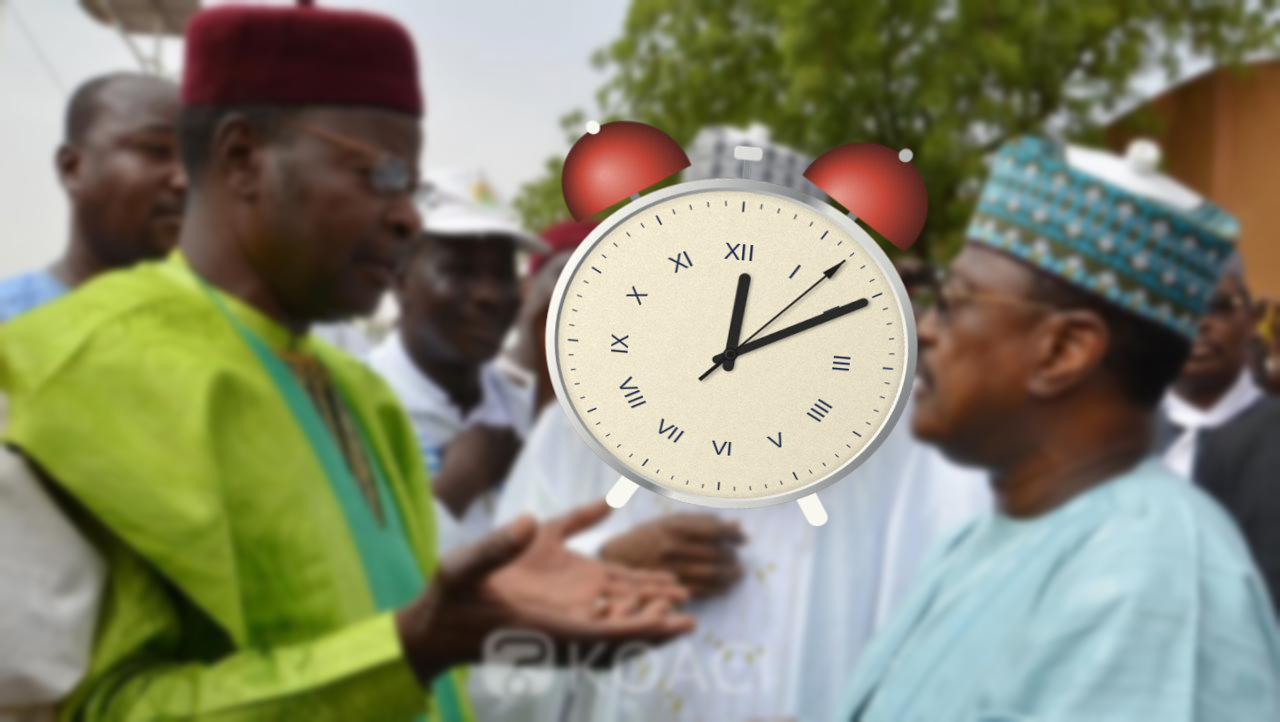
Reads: 12.10.07
